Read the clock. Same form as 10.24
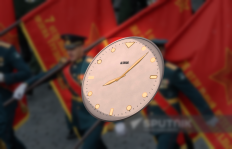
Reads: 8.07
